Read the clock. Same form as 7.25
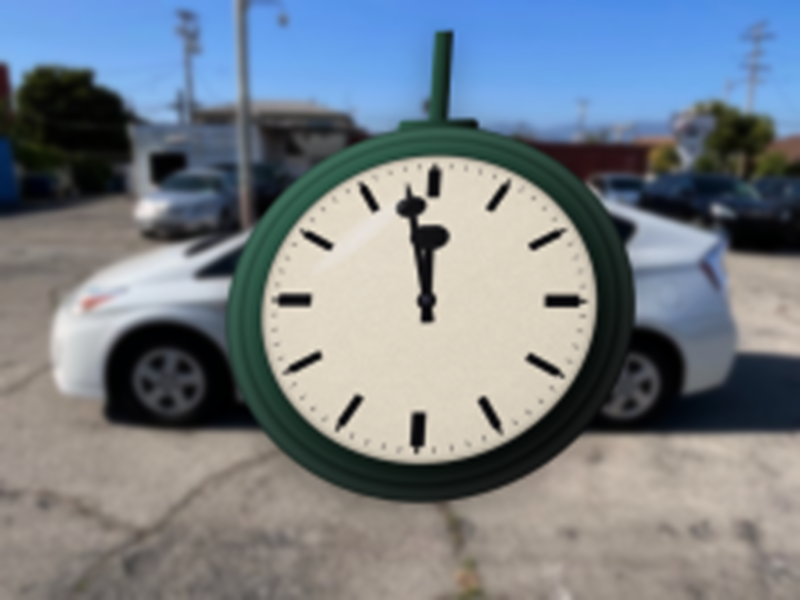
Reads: 11.58
